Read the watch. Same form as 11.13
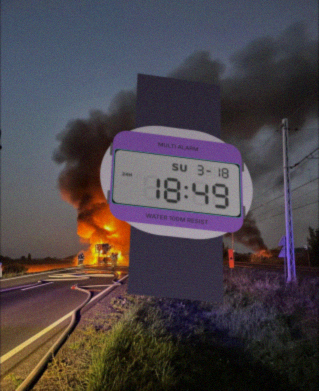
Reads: 18.49
